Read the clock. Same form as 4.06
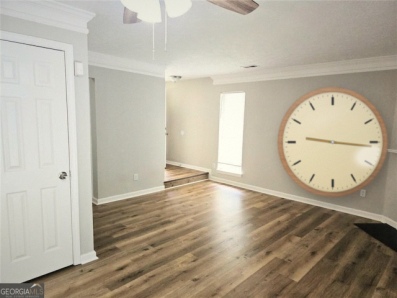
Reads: 9.16
